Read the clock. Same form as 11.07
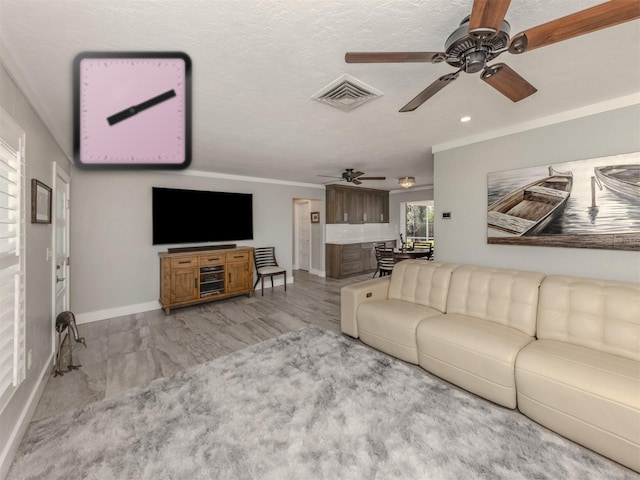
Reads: 8.11
